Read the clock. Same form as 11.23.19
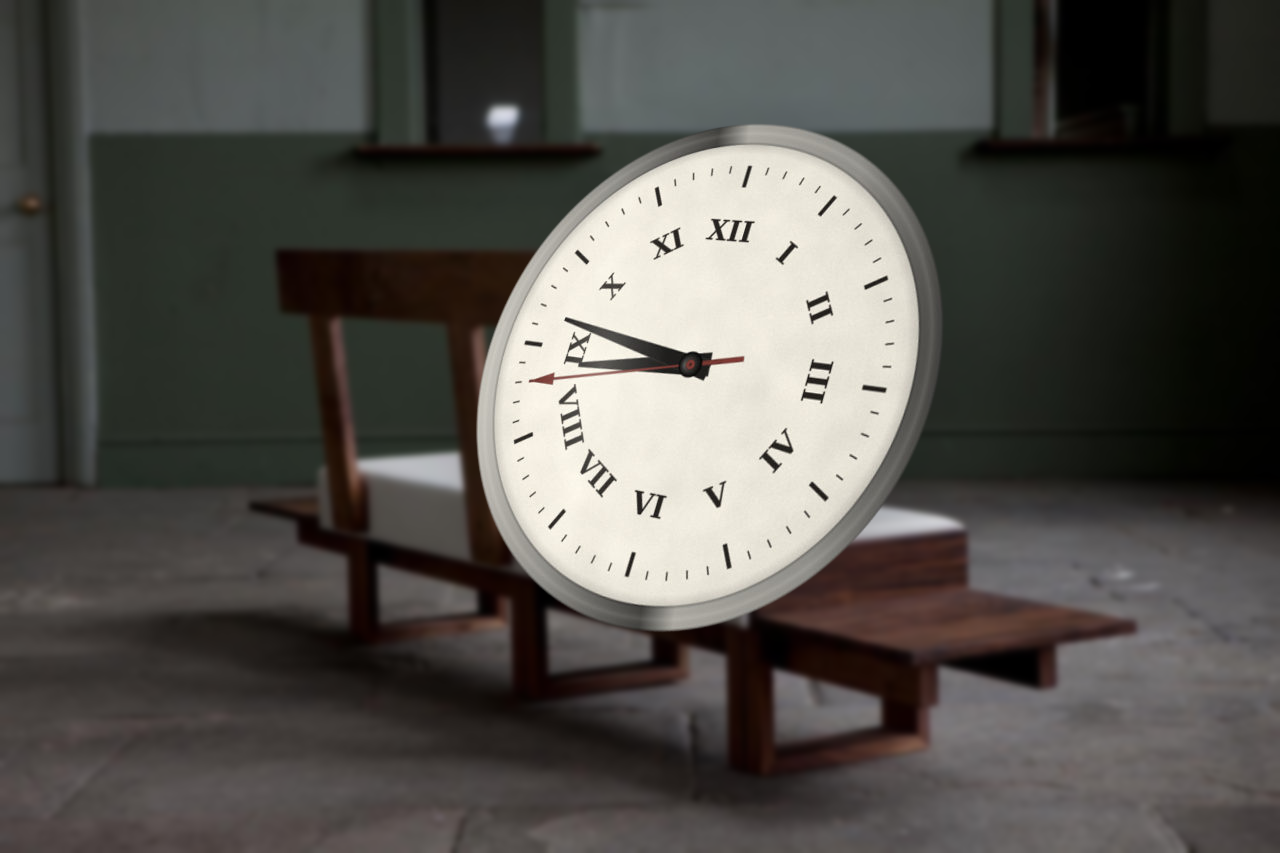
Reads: 8.46.43
